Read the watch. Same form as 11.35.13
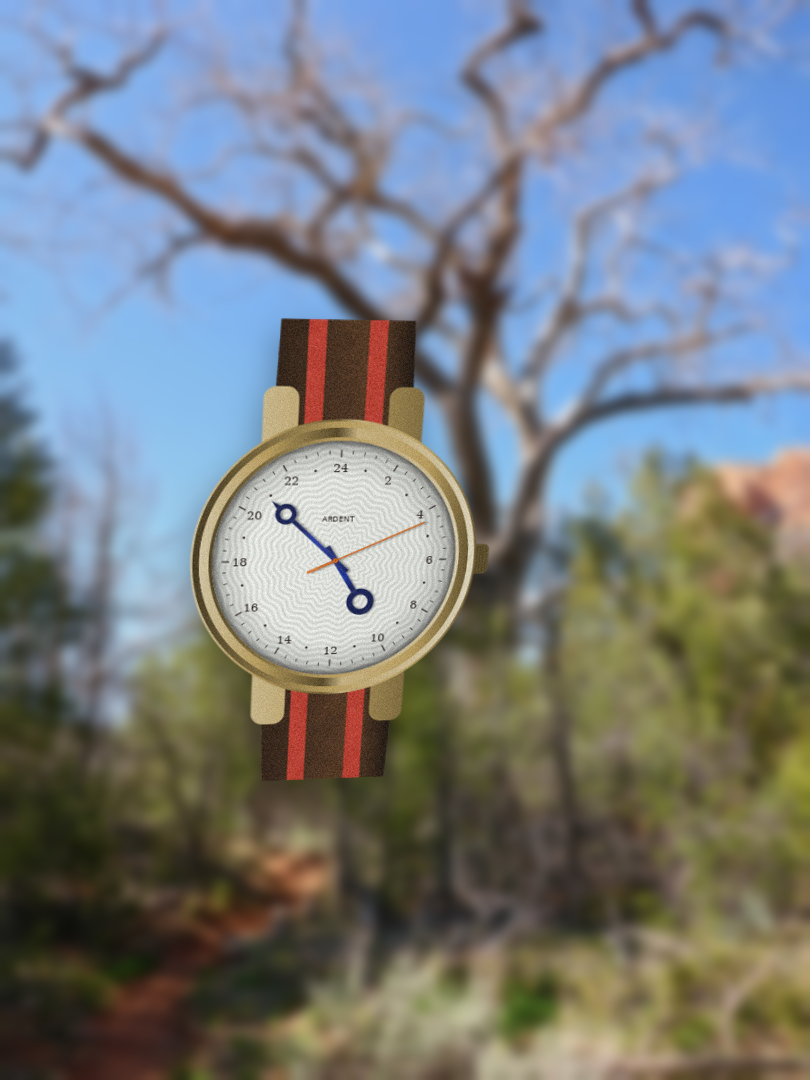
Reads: 9.52.11
